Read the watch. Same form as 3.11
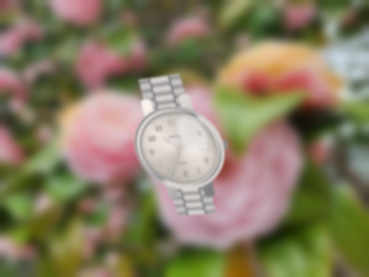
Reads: 10.35
